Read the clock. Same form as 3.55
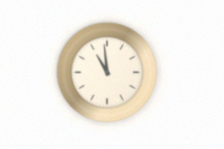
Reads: 10.59
